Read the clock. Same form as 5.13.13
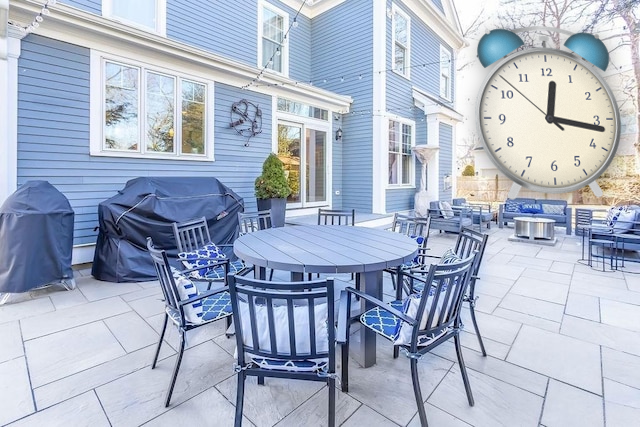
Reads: 12.16.52
